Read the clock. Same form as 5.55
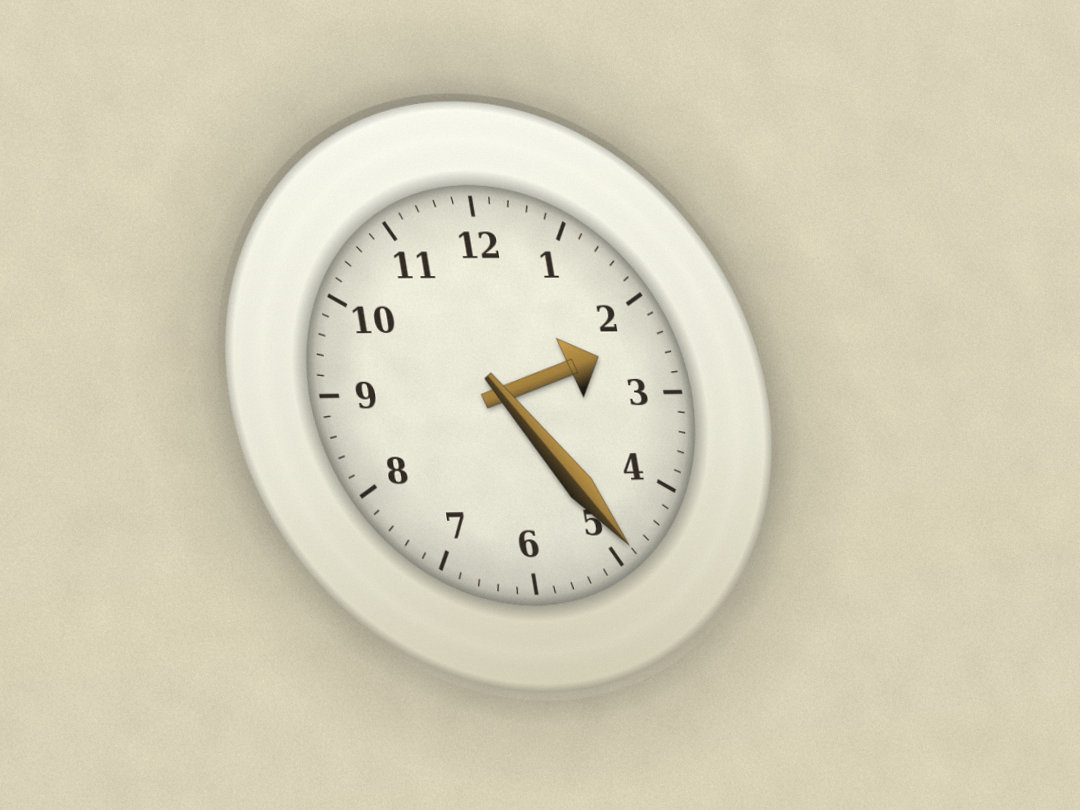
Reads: 2.24
